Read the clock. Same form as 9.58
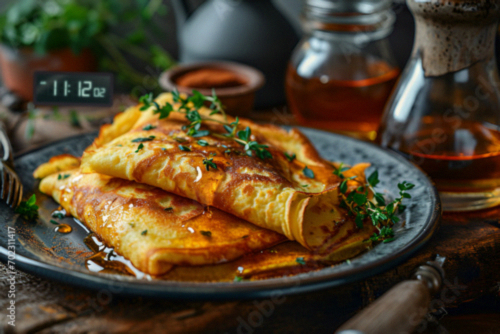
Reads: 11.12
